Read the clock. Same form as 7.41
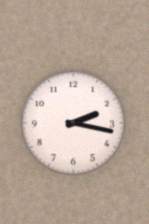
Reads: 2.17
